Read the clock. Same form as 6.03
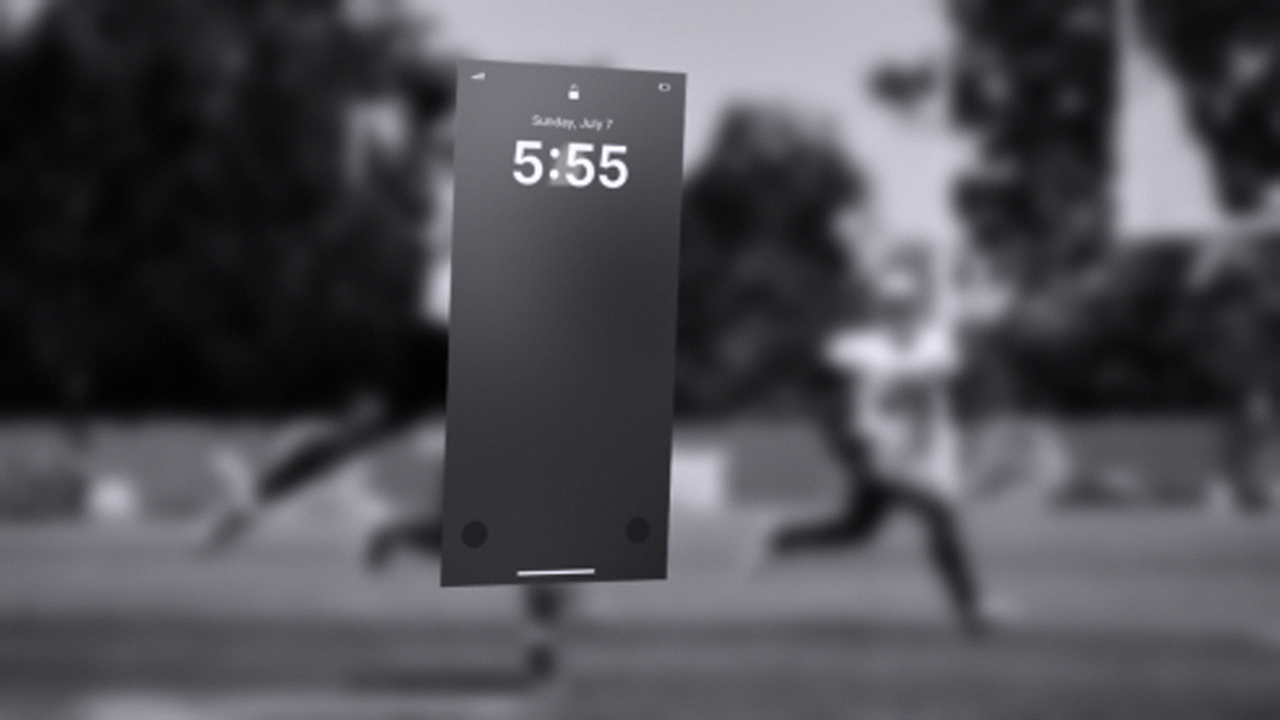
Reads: 5.55
